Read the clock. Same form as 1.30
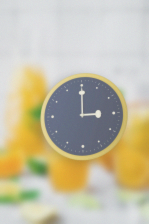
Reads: 3.00
